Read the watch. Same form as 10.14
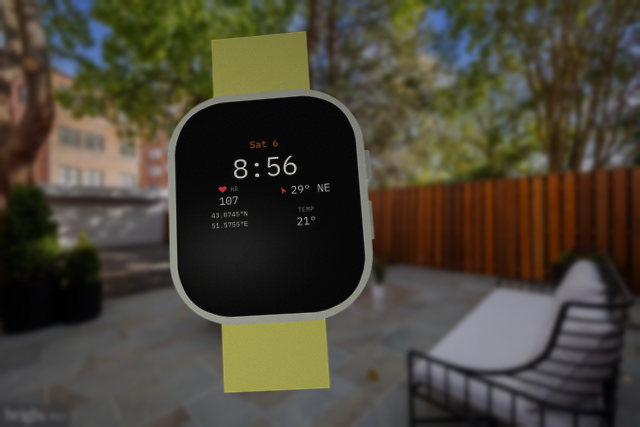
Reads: 8.56
